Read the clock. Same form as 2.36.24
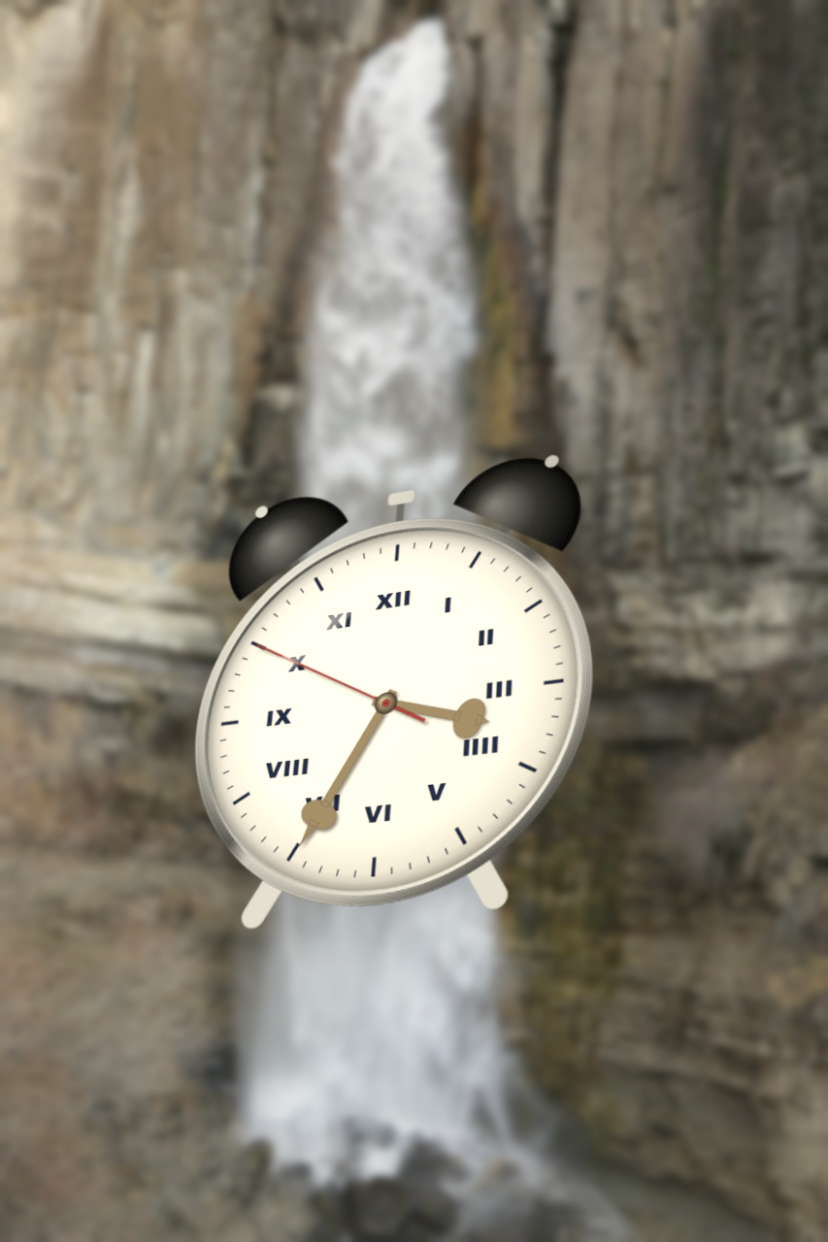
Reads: 3.34.50
